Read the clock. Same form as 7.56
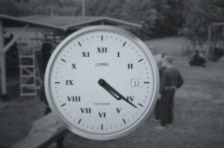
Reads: 4.21
